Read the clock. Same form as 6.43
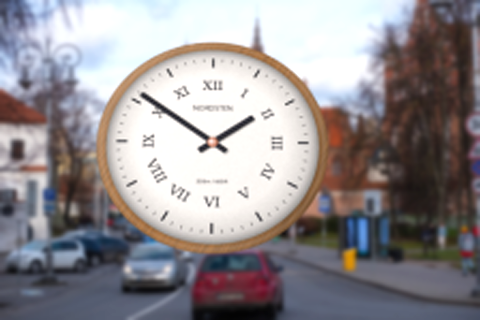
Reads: 1.51
